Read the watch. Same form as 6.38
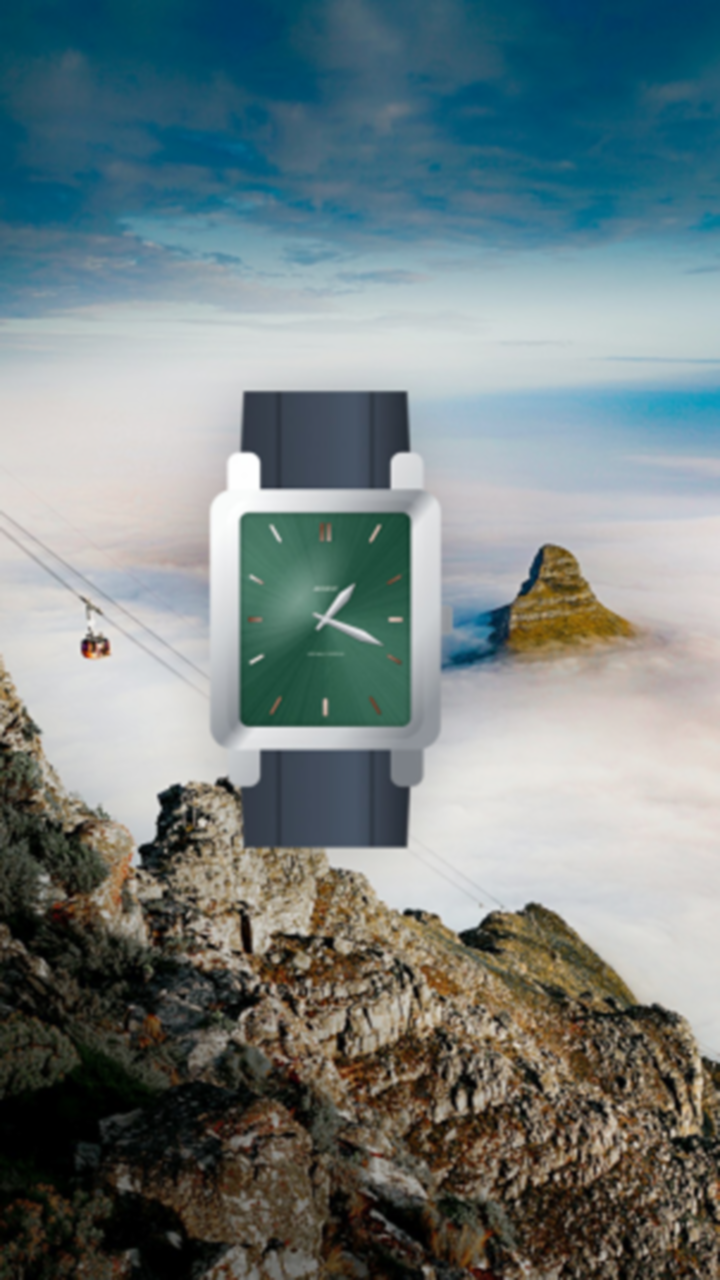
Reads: 1.19
